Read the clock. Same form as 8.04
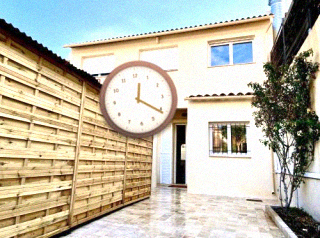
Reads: 12.21
